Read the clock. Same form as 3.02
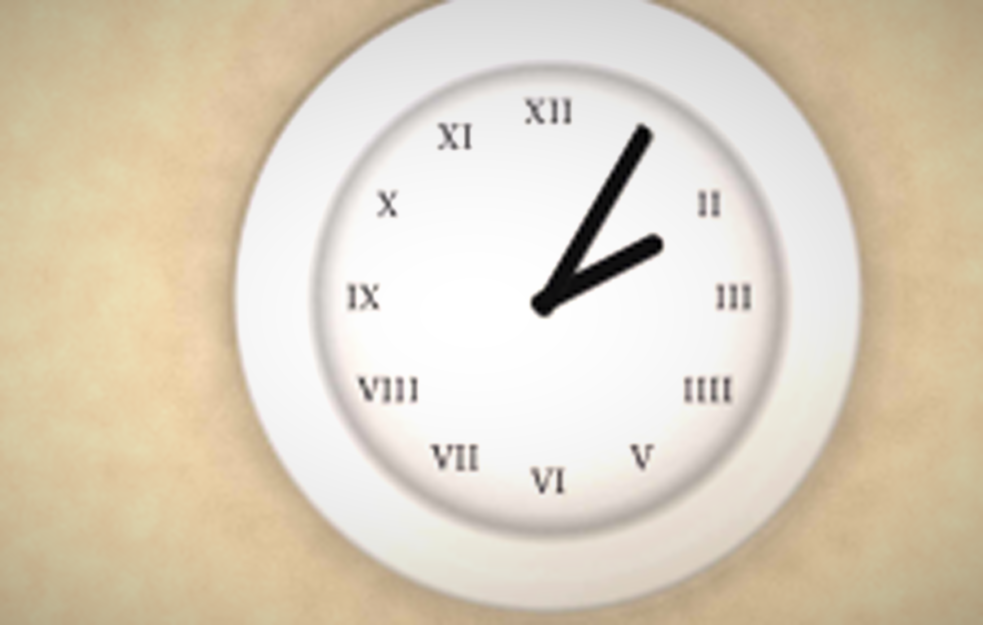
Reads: 2.05
